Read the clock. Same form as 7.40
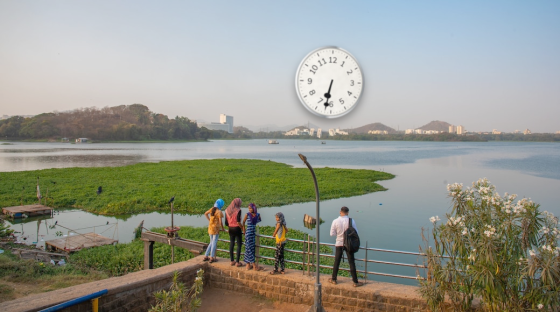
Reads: 6.32
